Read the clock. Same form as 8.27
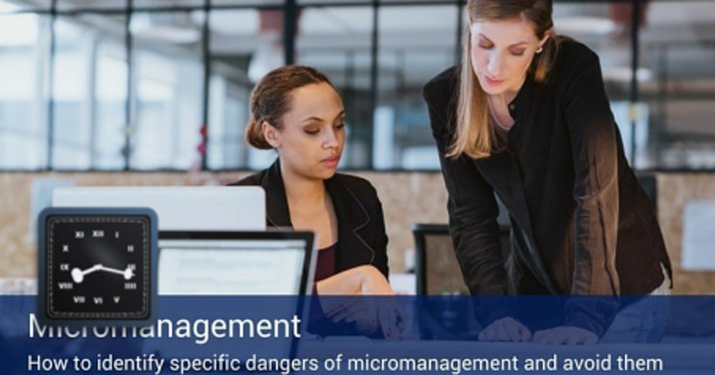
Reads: 8.17
